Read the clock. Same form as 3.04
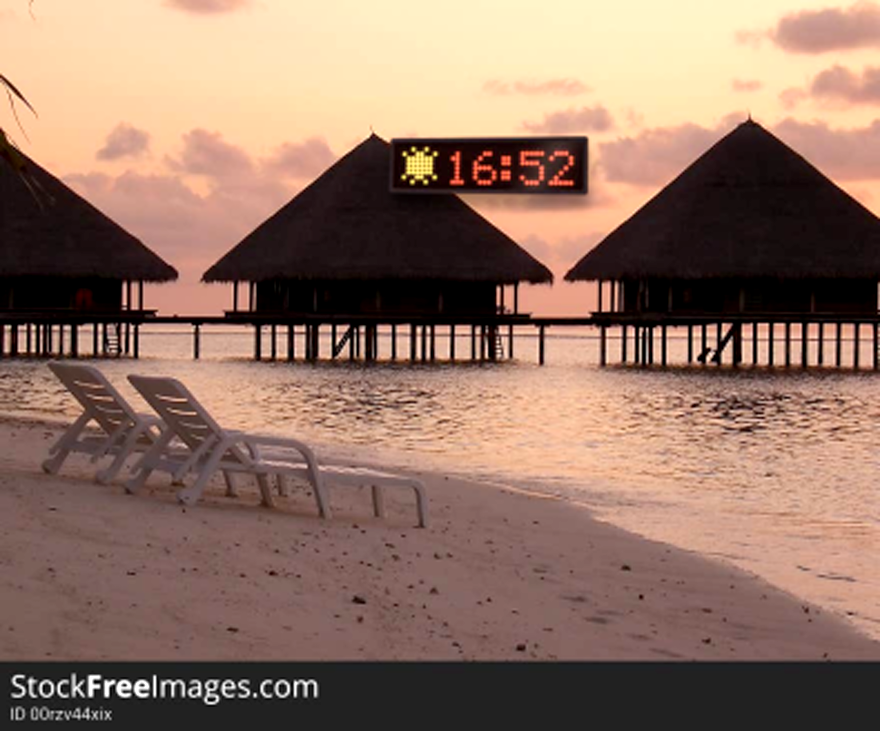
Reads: 16.52
